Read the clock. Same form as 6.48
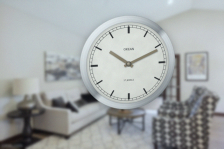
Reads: 10.11
